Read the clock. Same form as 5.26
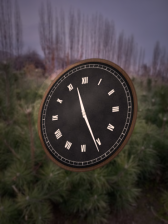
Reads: 11.26
